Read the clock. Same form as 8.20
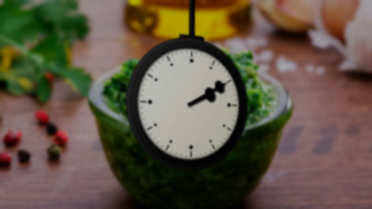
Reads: 2.10
